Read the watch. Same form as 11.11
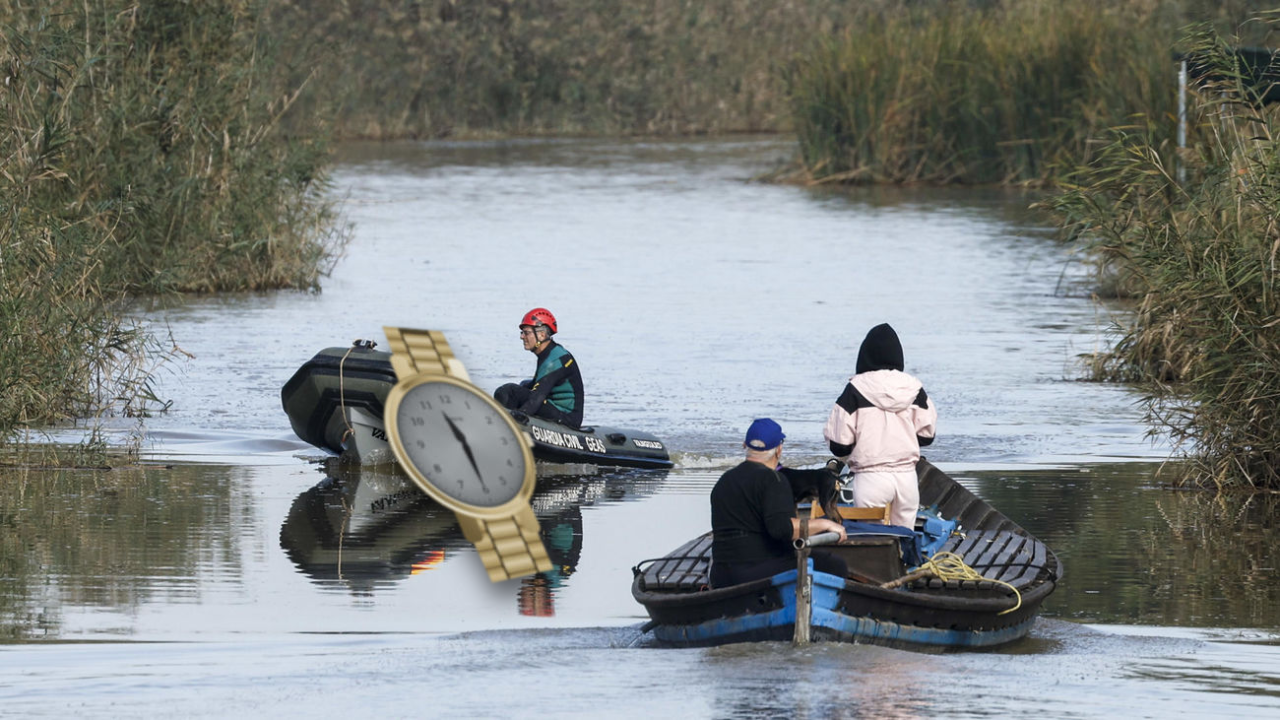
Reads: 11.30
